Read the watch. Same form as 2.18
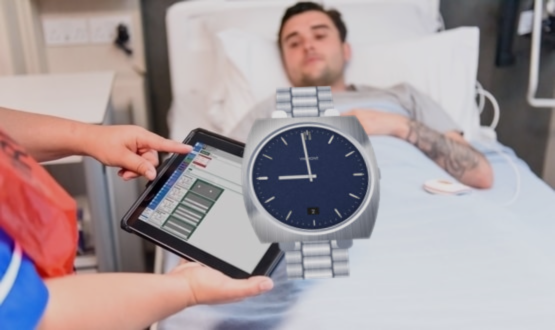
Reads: 8.59
